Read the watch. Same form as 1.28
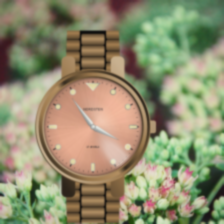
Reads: 3.54
